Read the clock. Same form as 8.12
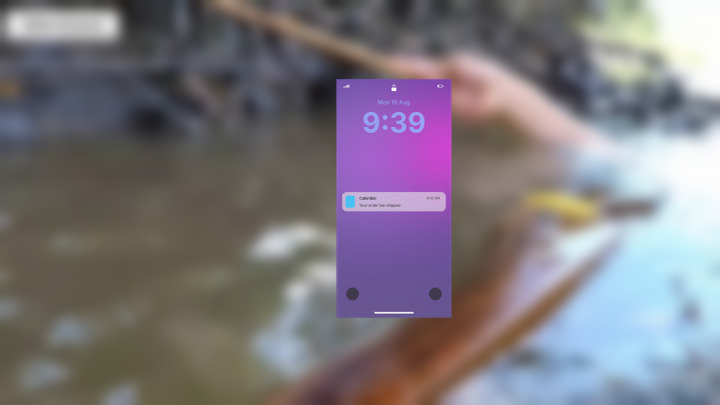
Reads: 9.39
